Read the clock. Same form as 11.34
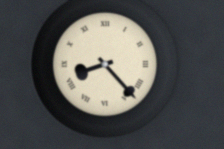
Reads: 8.23
